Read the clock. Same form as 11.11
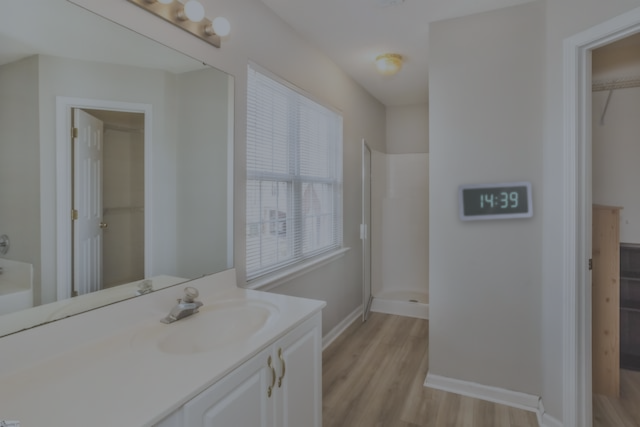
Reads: 14.39
